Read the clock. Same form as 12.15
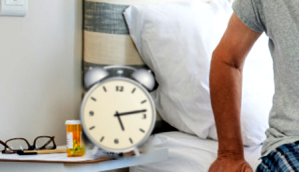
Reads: 5.13
